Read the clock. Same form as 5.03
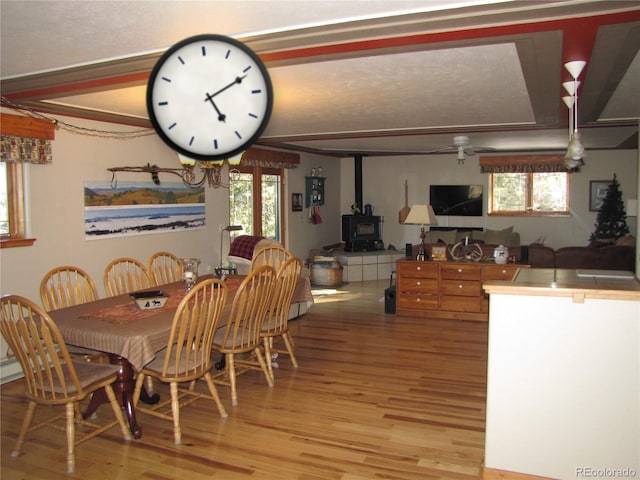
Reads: 5.11
